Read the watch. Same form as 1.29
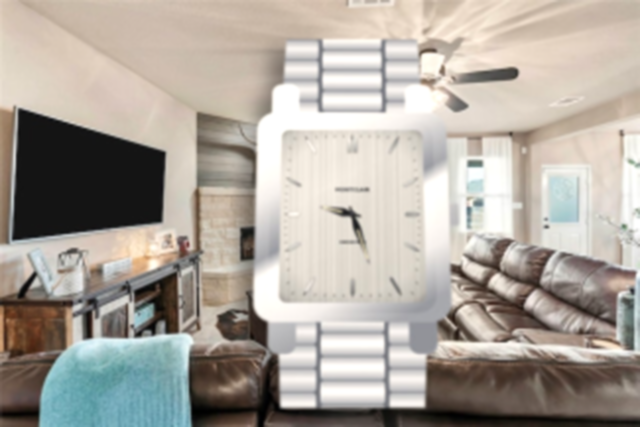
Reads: 9.27
